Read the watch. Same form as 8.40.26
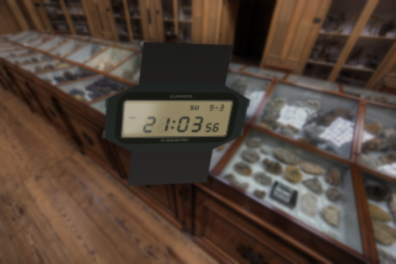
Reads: 21.03.56
